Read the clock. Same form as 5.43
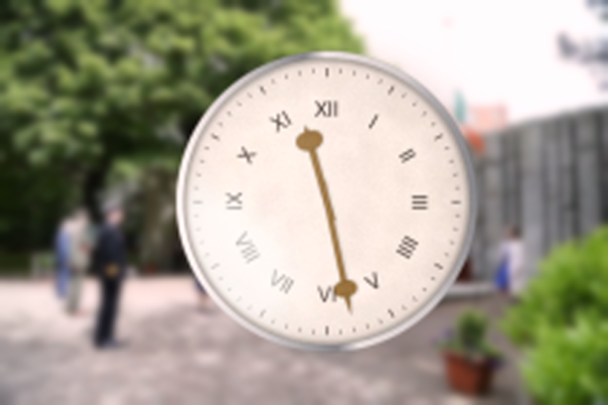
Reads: 11.28
